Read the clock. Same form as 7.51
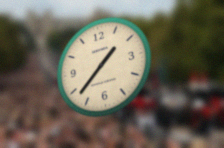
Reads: 1.38
